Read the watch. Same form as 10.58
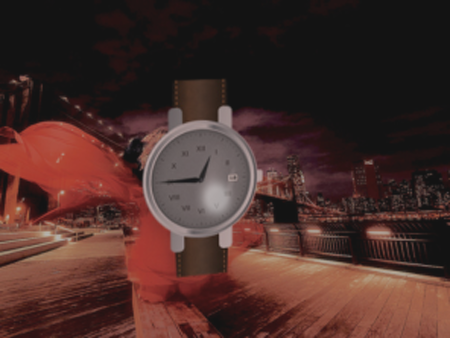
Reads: 12.45
